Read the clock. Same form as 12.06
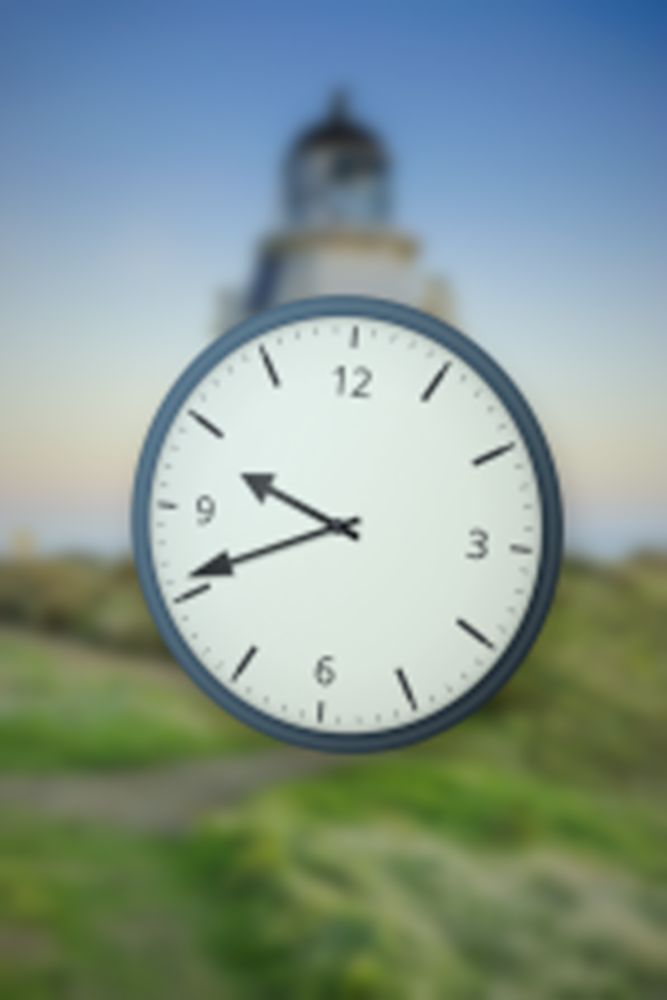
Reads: 9.41
